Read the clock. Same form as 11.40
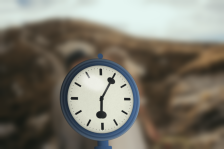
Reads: 6.05
